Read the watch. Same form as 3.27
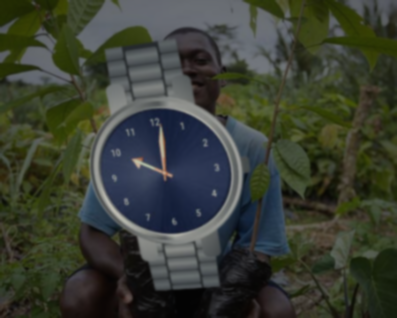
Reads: 10.01
